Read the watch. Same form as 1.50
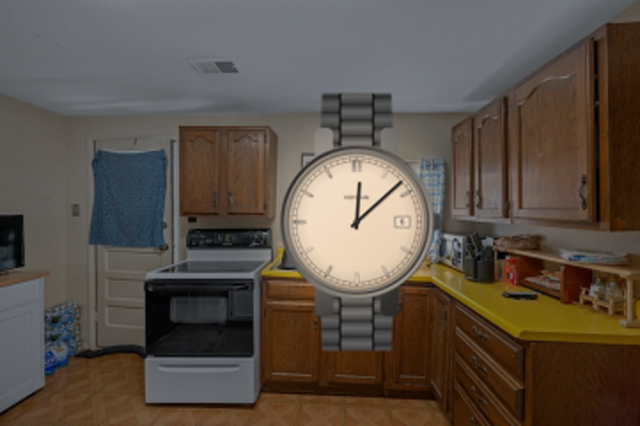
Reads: 12.08
